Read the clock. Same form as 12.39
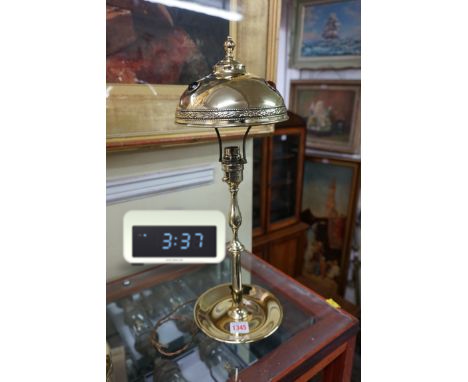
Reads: 3.37
